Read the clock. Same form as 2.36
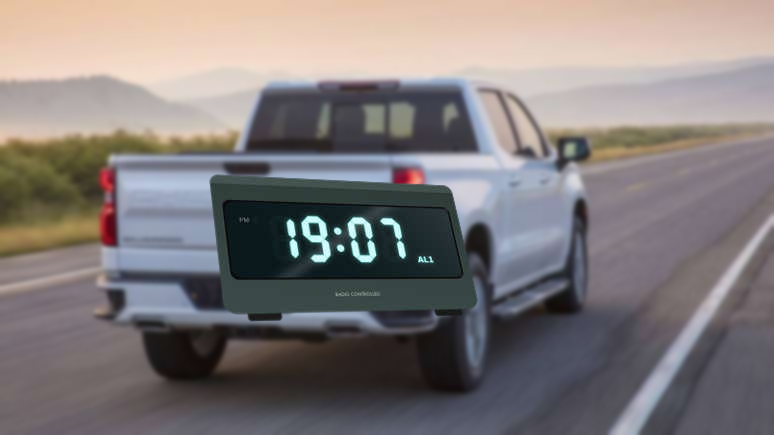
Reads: 19.07
